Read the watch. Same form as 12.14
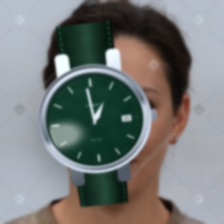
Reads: 12.59
